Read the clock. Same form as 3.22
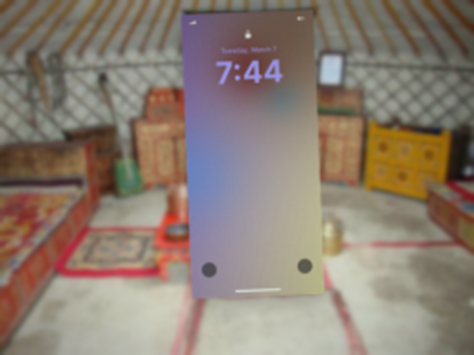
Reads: 7.44
